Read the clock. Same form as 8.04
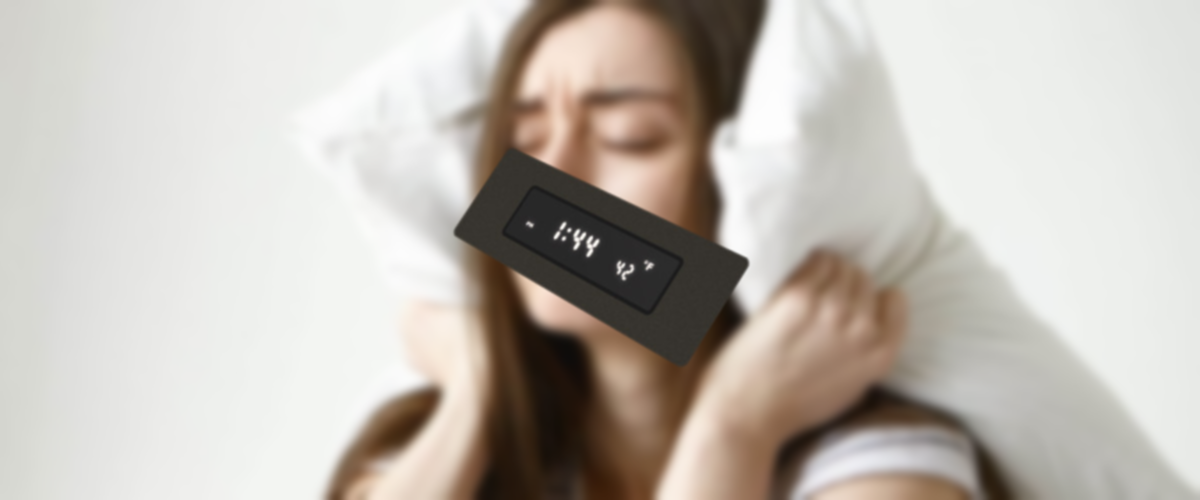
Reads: 1.44
